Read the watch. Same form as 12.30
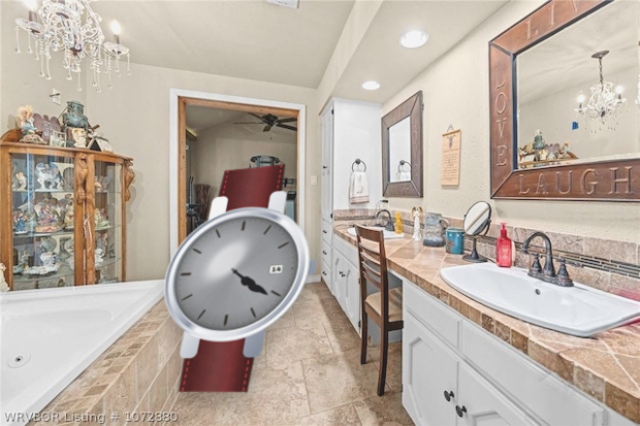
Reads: 4.21
